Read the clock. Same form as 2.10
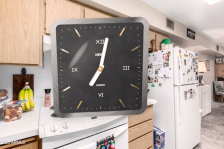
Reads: 7.02
